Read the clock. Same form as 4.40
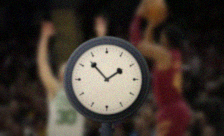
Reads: 1.53
